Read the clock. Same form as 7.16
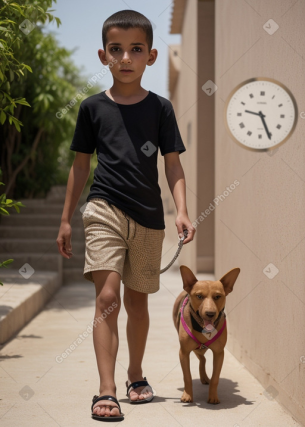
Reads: 9.26
